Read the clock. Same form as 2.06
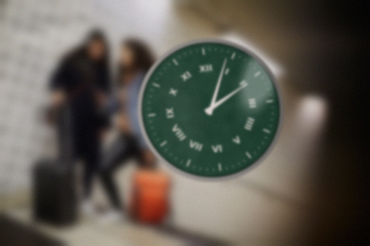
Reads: 2.04
